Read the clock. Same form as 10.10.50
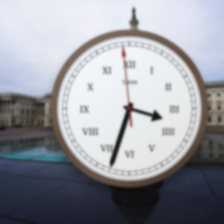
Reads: 3.32.59
